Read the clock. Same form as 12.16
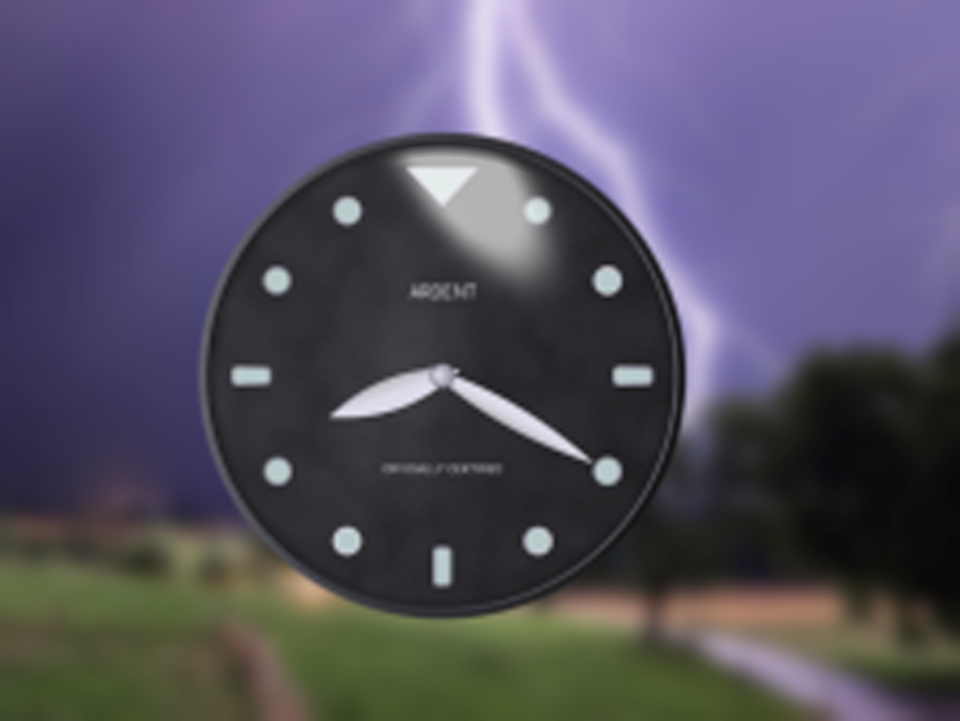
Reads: 8.20
